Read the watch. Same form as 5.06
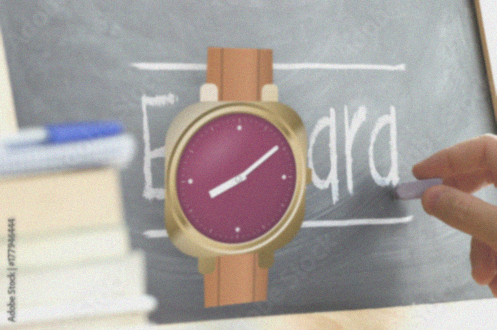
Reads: 8.09
